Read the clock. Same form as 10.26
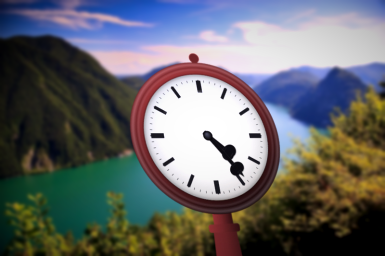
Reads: 4.24
